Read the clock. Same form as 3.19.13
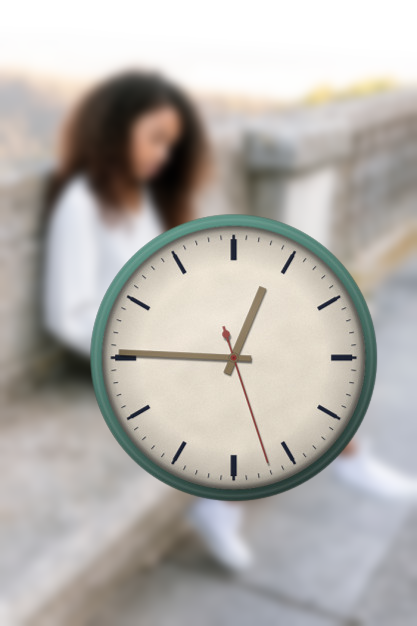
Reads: 12.45.27
